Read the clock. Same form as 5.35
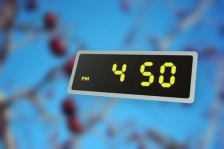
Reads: 4.50
